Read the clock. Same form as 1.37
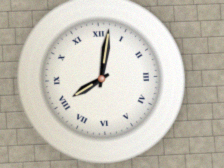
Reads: 8.02
